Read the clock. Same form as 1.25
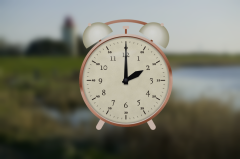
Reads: 2.00
